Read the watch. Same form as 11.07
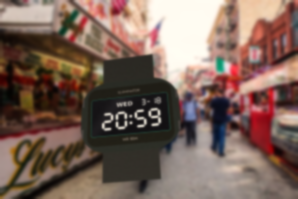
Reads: 20.59
